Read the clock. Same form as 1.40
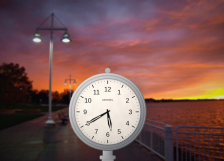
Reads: 5.40
